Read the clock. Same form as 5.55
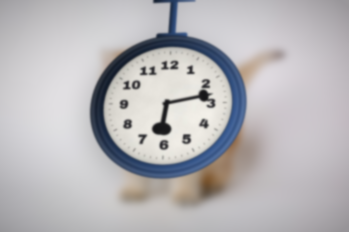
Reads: 6.13
